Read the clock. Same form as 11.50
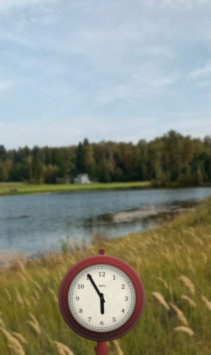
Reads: 5.55
